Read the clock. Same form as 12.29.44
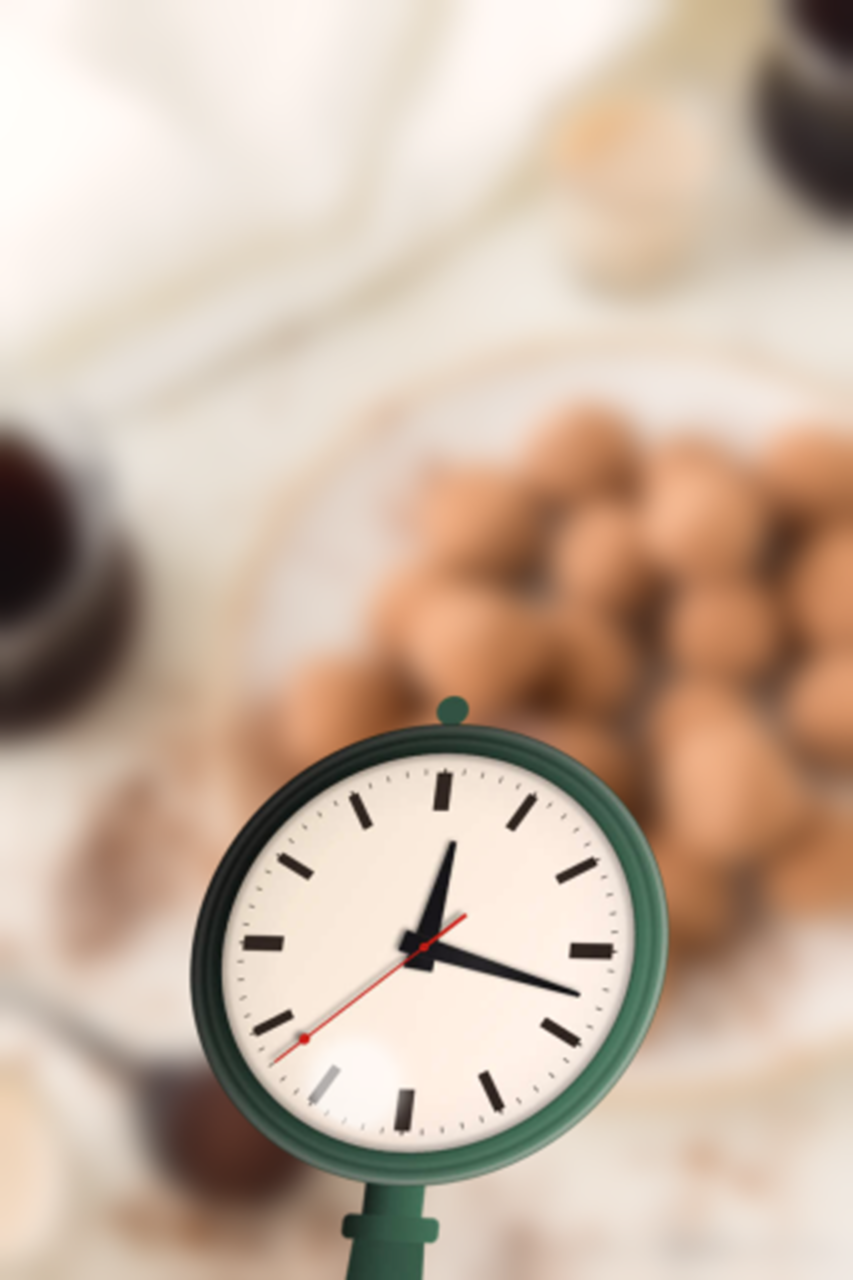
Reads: 12.17.38
